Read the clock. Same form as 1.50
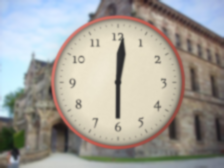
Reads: 6.01
